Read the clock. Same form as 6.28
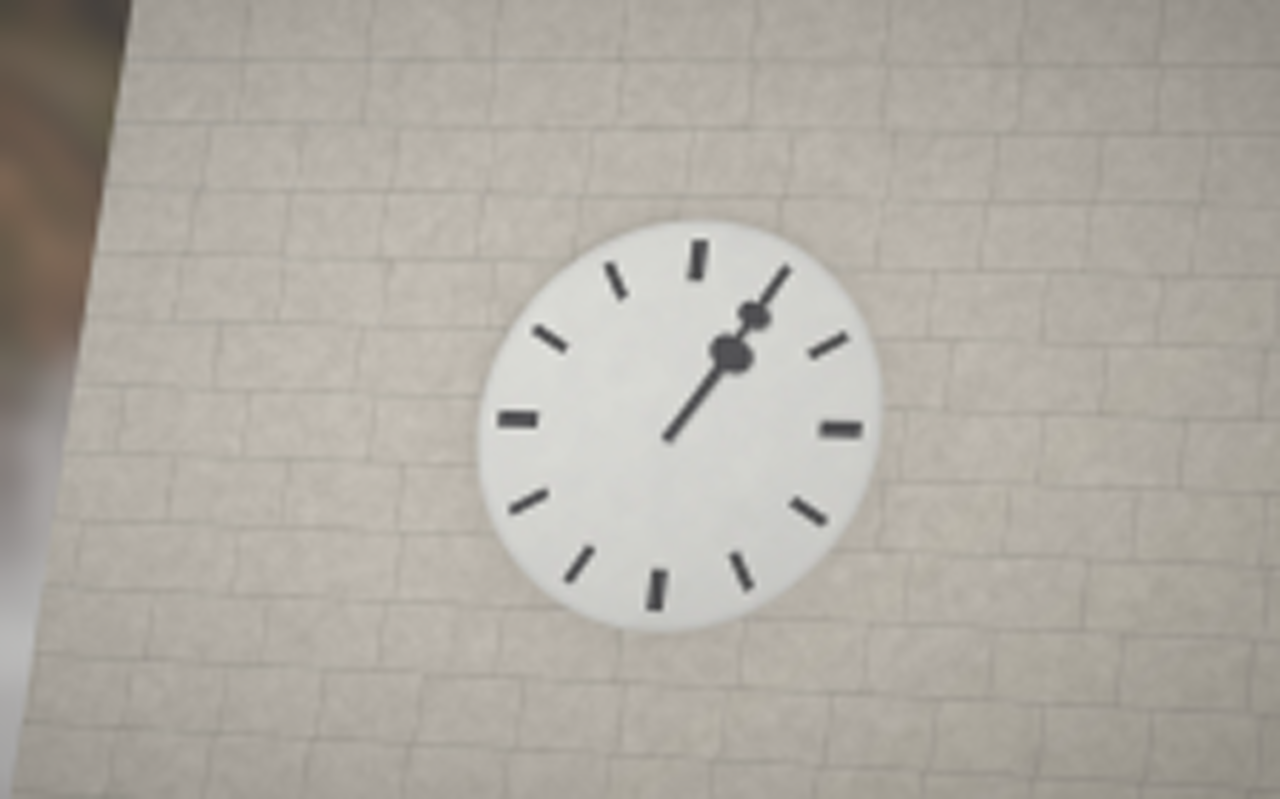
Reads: 1.05
